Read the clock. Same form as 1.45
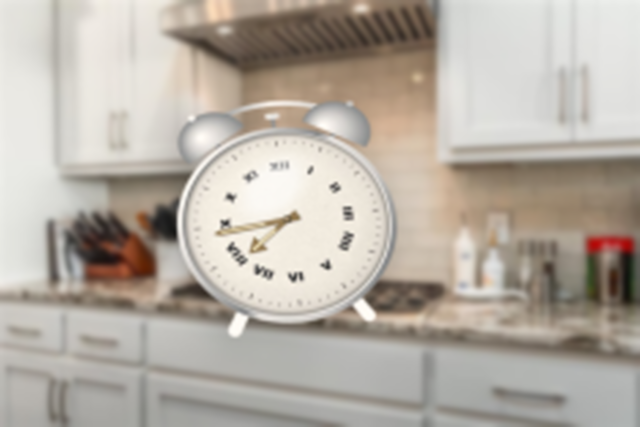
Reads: 7.44
